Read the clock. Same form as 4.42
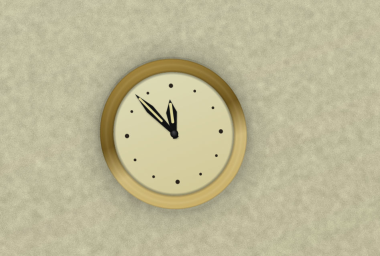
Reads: 11.53
